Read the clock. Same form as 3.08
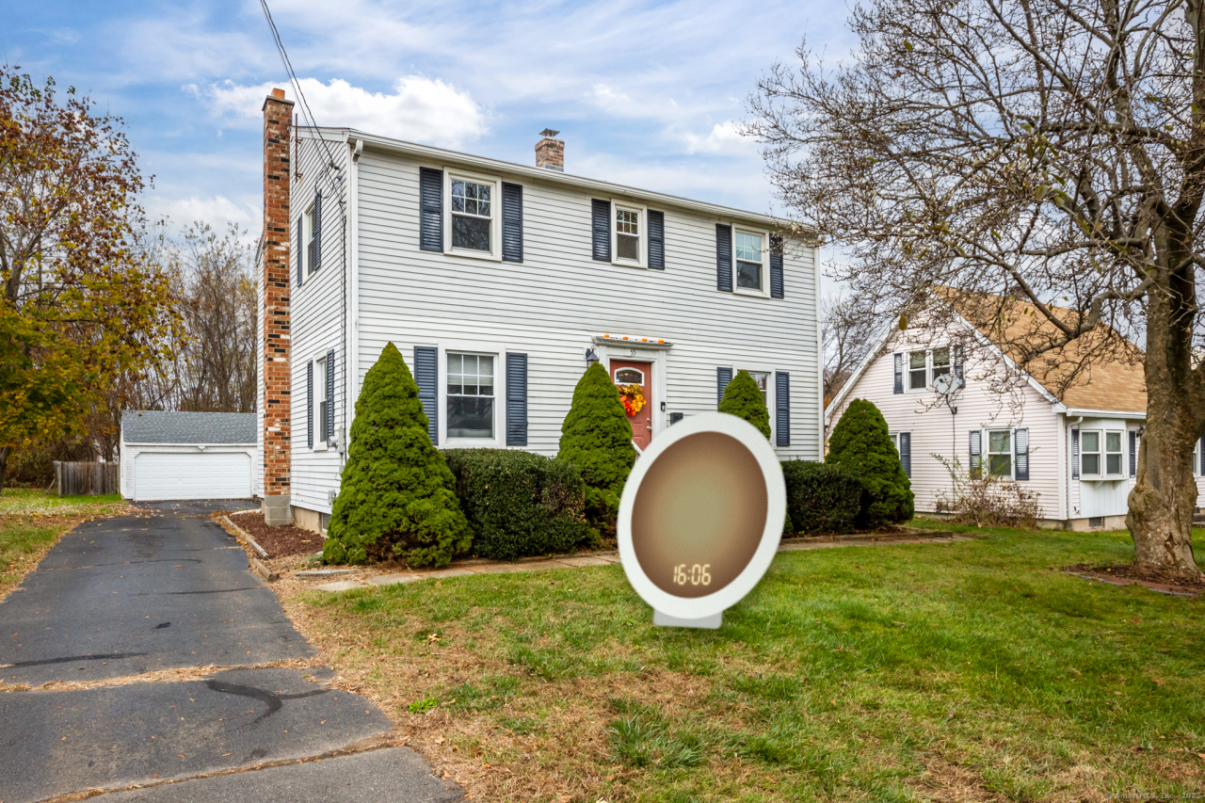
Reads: 16.06
